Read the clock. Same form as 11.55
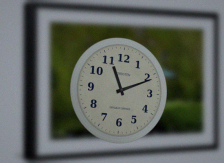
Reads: 11.11
